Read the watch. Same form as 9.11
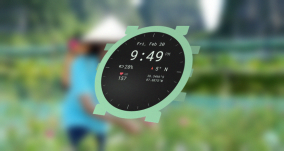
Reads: 9.49
